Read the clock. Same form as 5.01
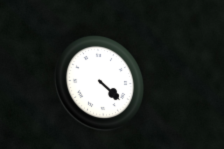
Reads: 4.22
